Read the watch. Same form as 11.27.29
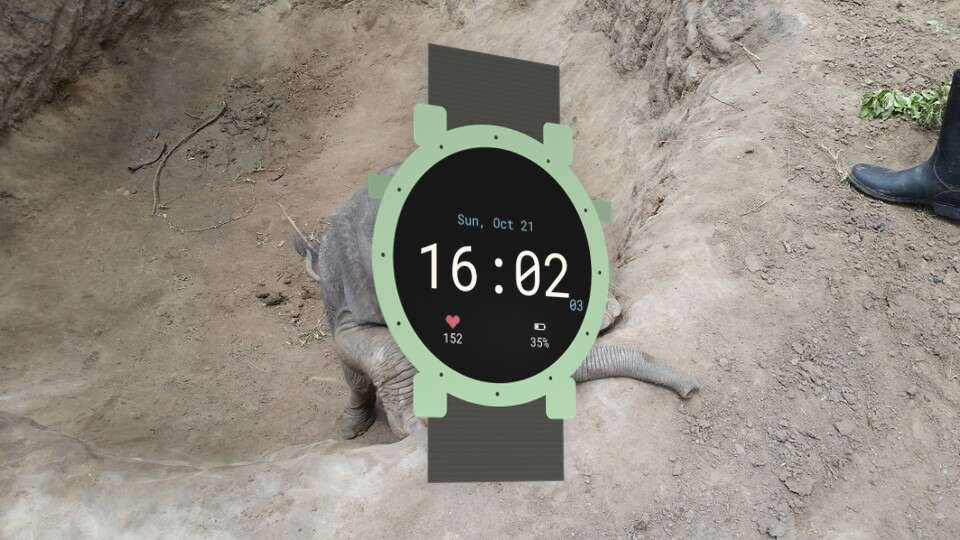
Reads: 16.02.03
